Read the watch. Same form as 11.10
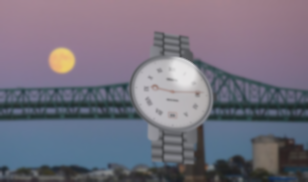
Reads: 9.14
